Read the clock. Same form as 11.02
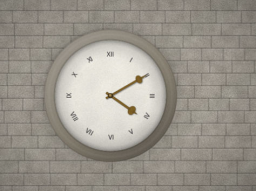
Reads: 4.10
